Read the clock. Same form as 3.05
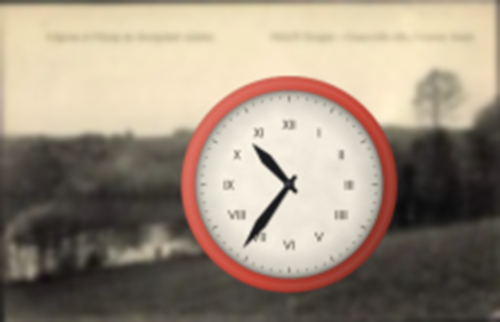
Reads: 10.36
